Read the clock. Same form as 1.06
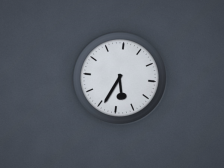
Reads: 5.34
